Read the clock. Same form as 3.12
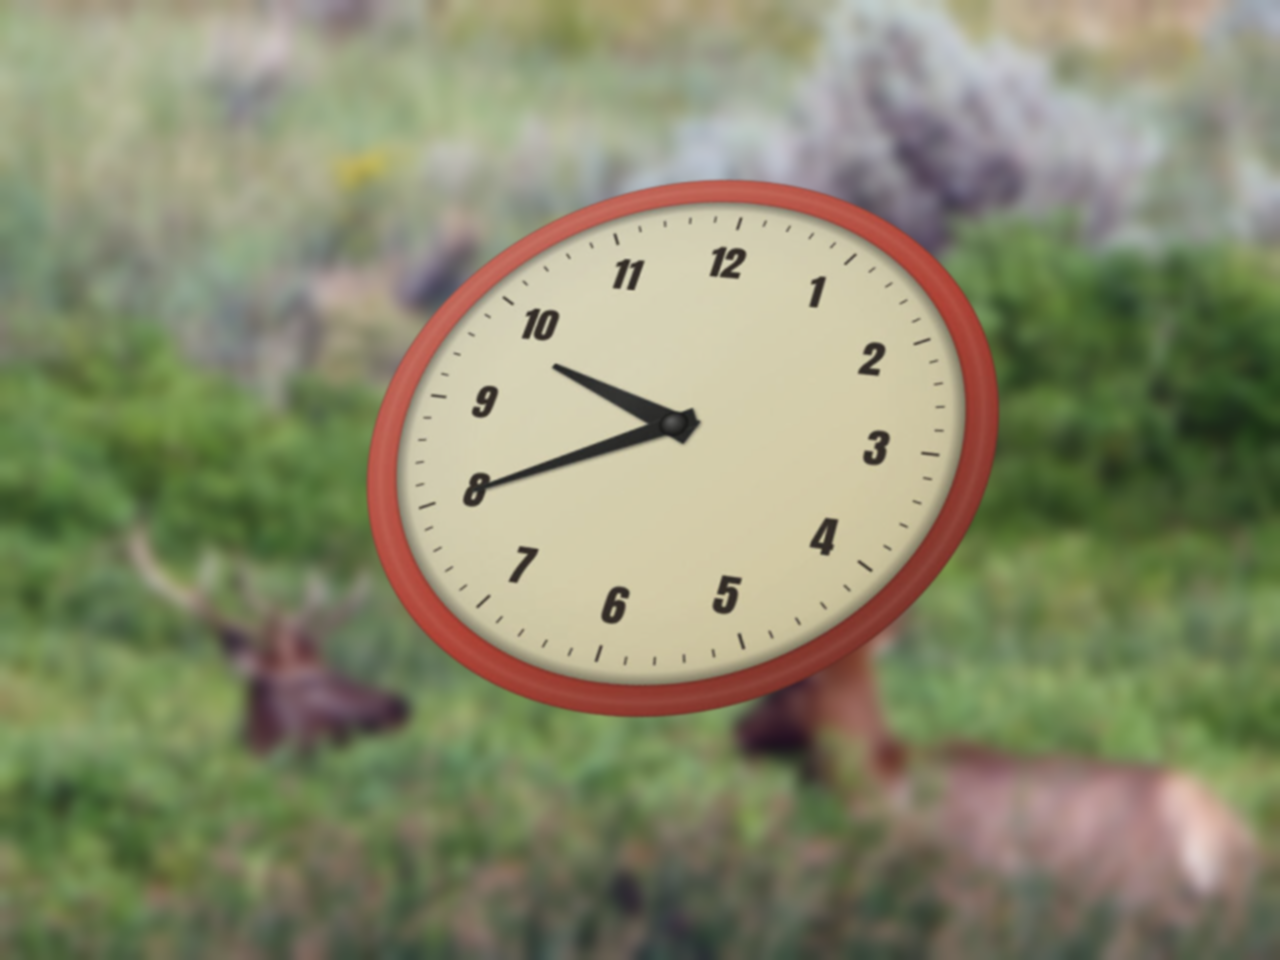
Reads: 9.40
